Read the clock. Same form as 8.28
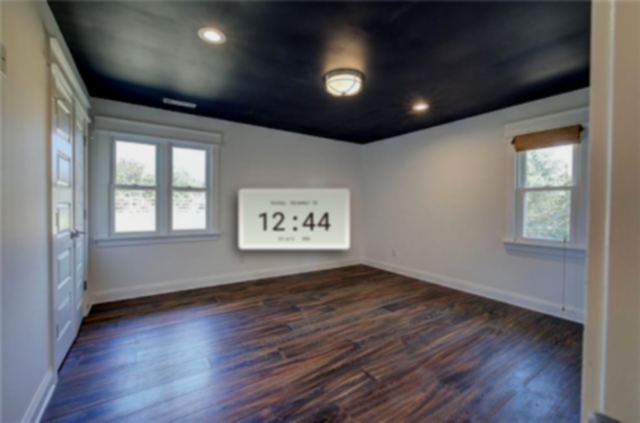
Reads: 12.44
